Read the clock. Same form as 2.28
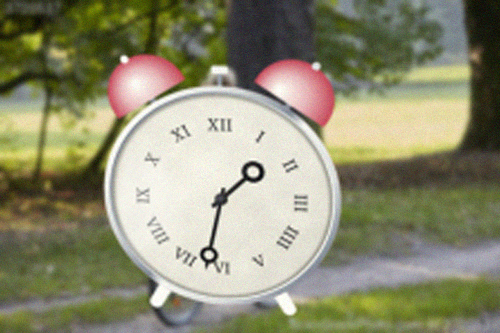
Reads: 1.32
